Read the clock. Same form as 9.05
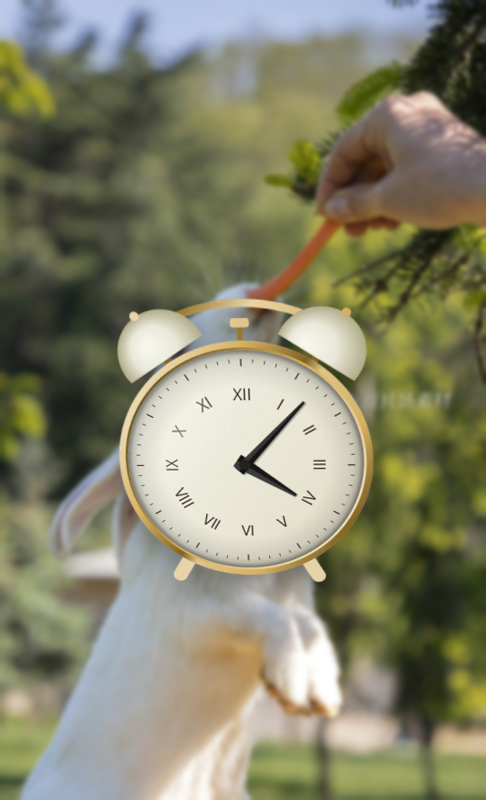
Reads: 4.07
